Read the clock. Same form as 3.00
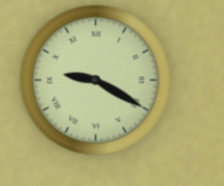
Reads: 9.20
